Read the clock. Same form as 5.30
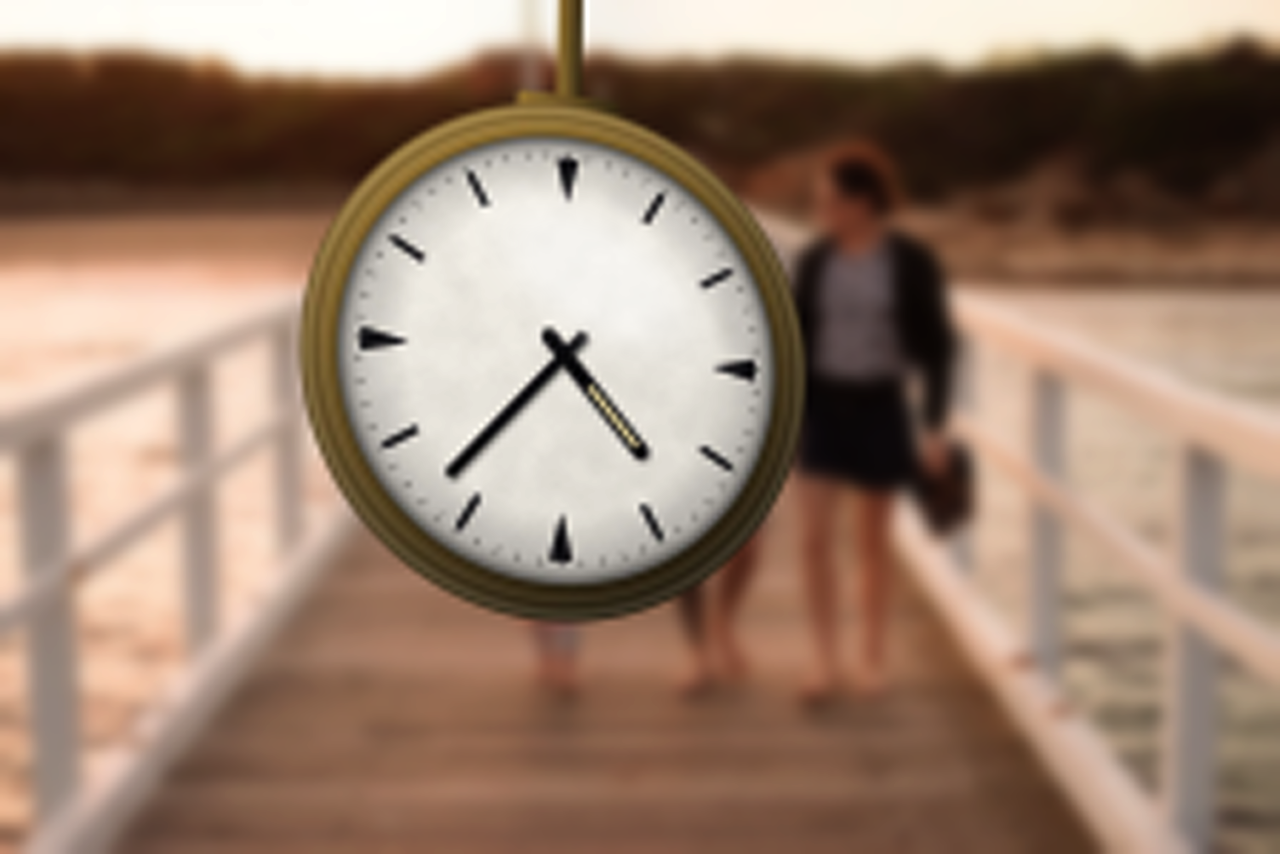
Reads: 4.37
